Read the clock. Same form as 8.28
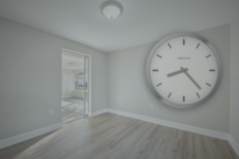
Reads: 8.23
